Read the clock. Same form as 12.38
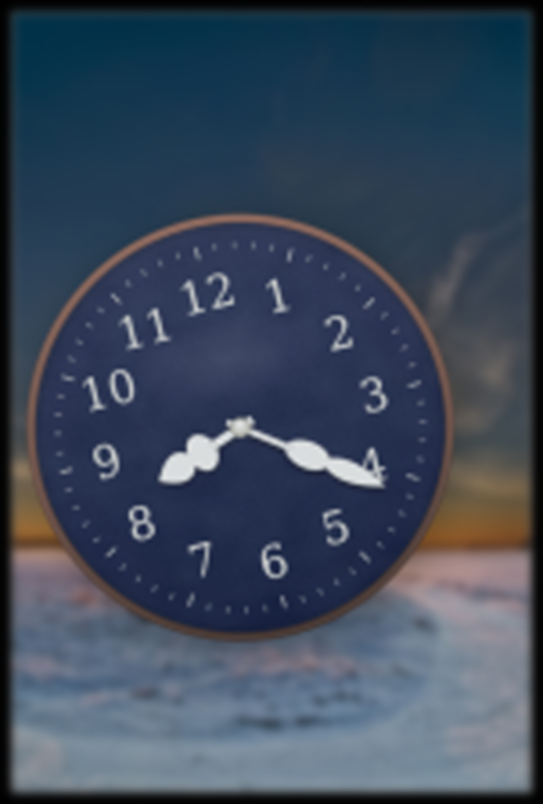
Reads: 8.21
